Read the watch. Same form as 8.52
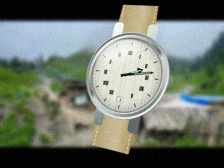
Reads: 2.13
